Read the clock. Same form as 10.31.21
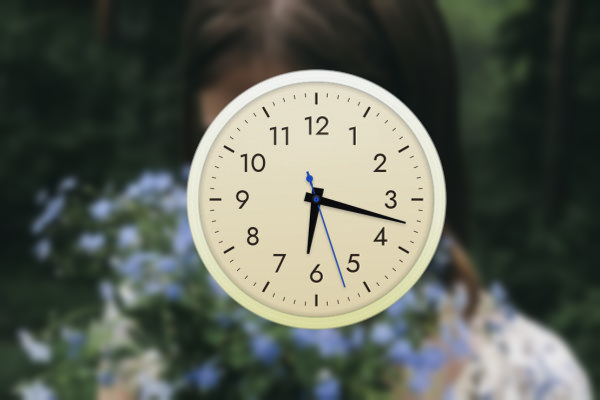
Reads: 6.17.27
